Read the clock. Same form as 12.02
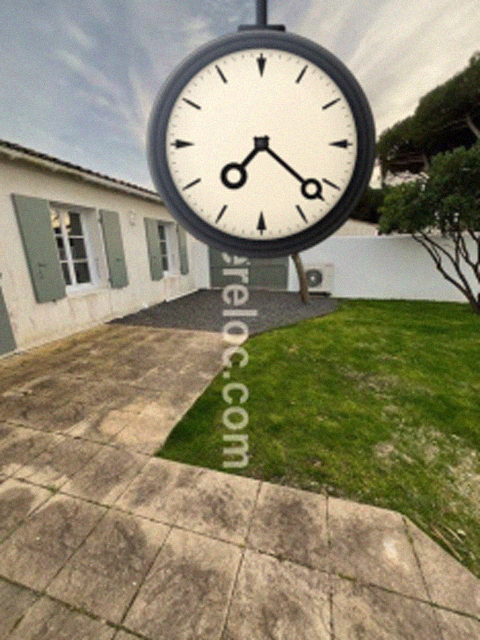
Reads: 7.22
